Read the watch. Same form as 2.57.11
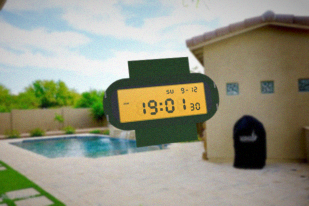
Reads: 19.01.30
